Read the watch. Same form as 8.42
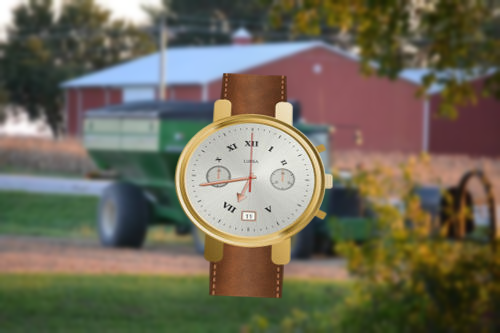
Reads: 6.43
